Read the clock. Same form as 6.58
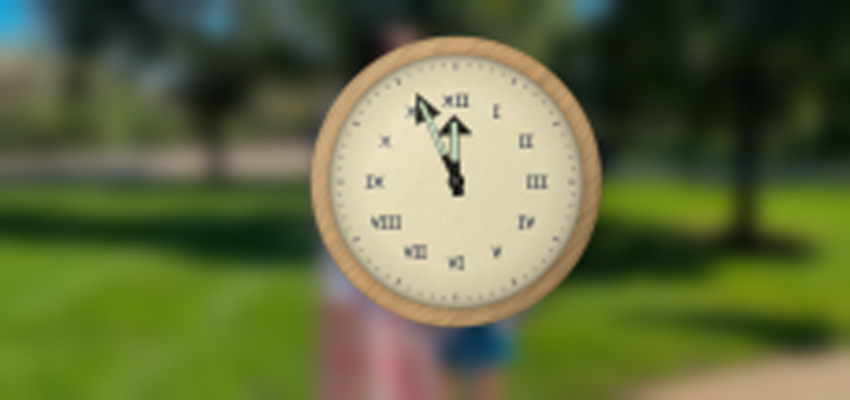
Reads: 11.56
